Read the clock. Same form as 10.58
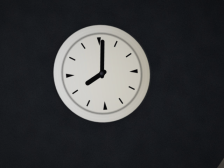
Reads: 8.01
